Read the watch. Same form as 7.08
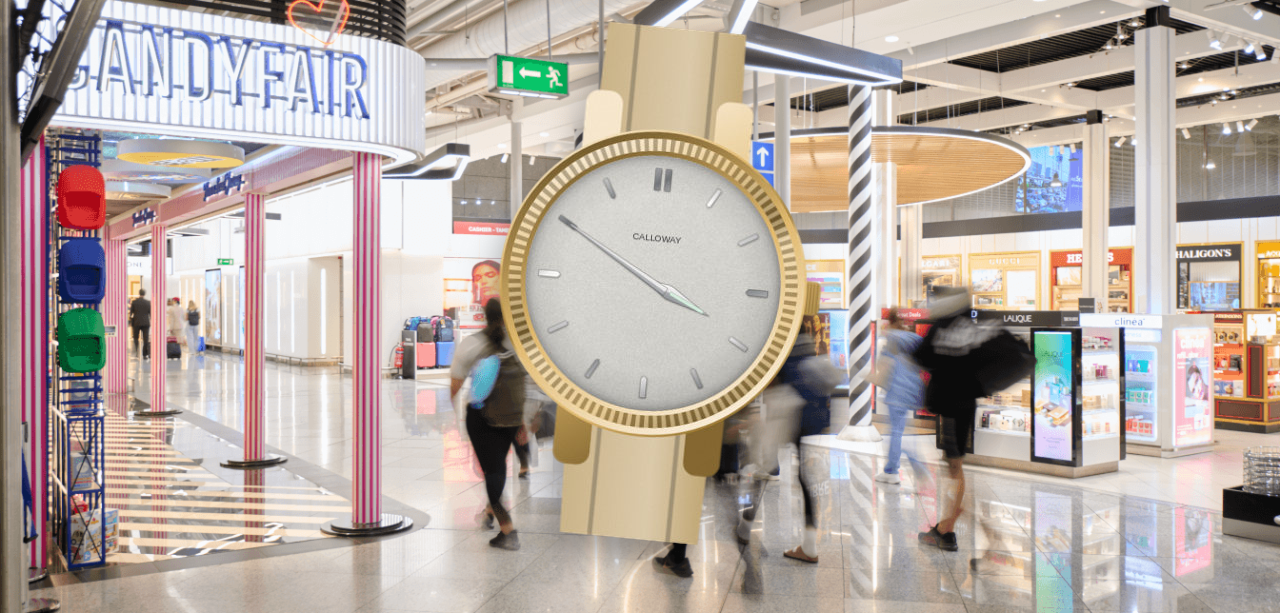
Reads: 3.50
